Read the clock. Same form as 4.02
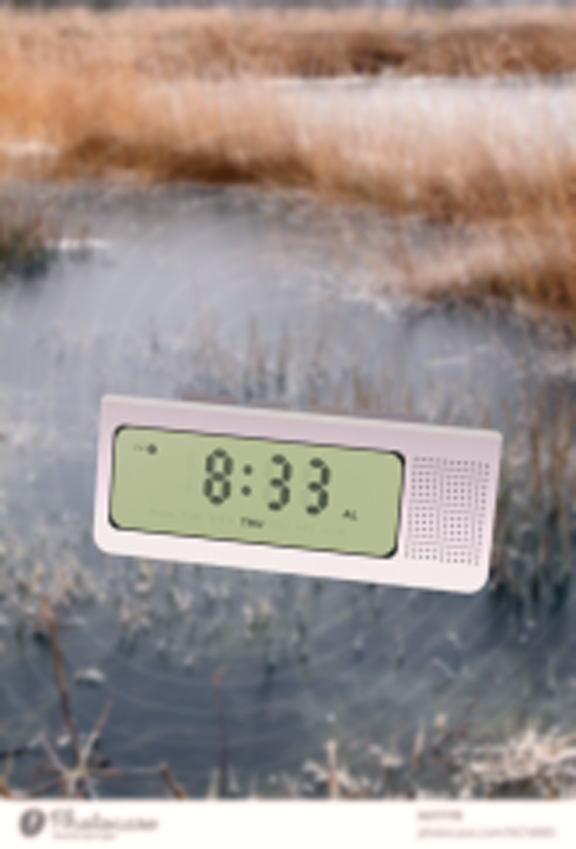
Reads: 8.33
